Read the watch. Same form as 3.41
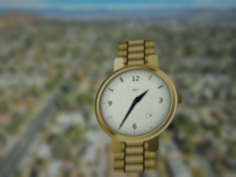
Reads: 1.35
